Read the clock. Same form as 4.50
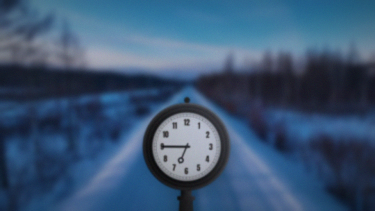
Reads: 6.45
